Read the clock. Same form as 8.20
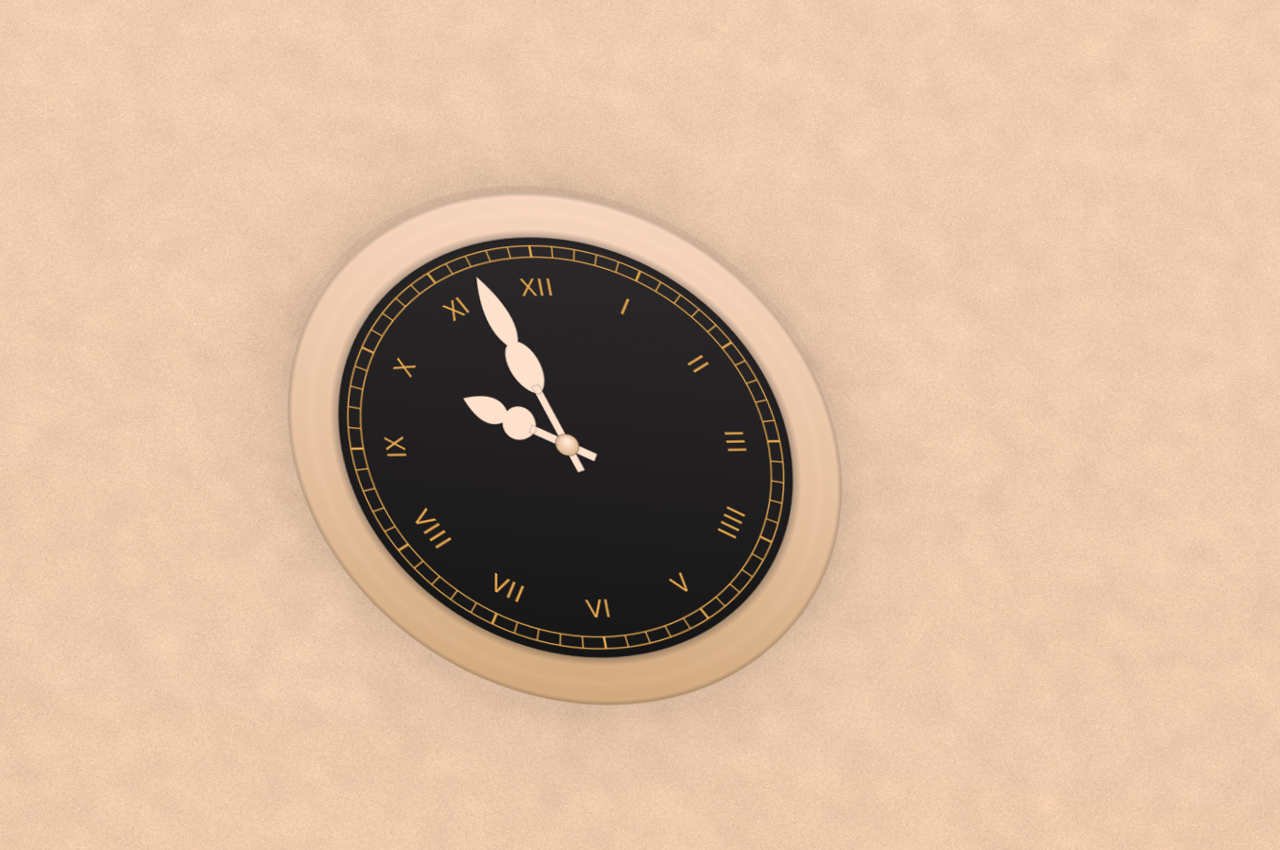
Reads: 9.57
